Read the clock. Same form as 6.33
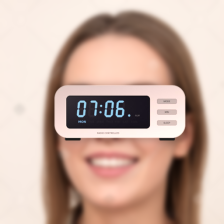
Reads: 7.06
